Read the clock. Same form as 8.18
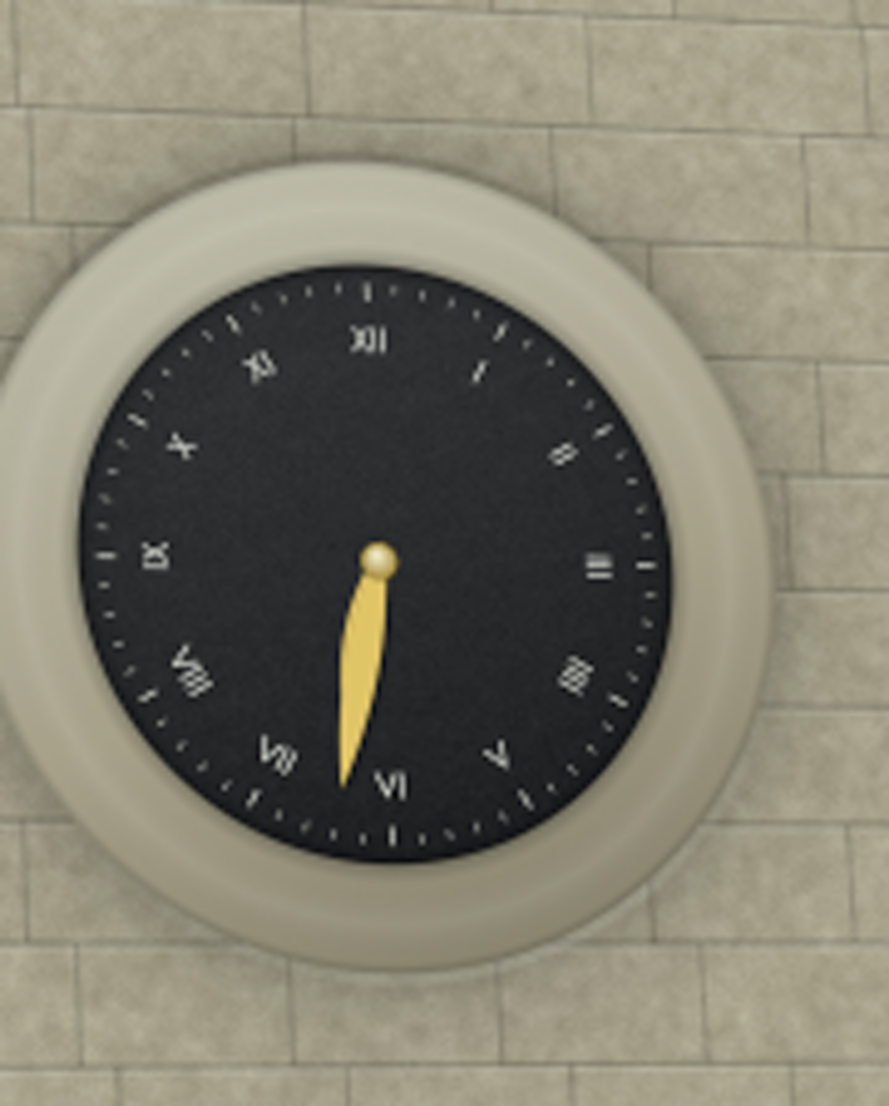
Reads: 6.32
